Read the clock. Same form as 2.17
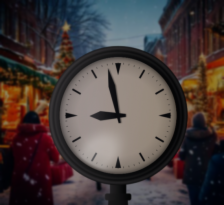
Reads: 8.58
